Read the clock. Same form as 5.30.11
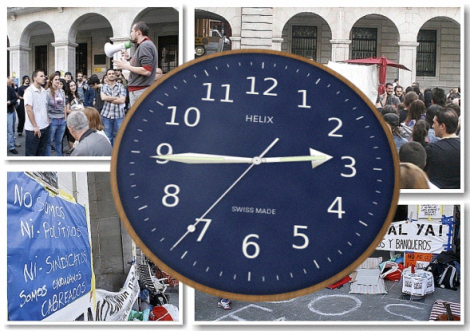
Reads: 2.44.36
